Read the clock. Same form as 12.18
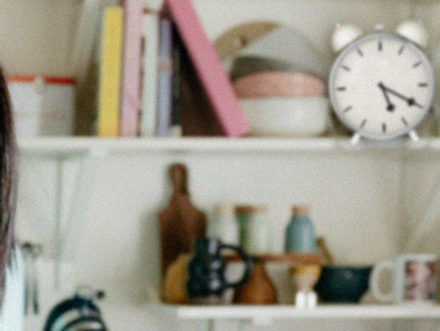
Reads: 5.20
